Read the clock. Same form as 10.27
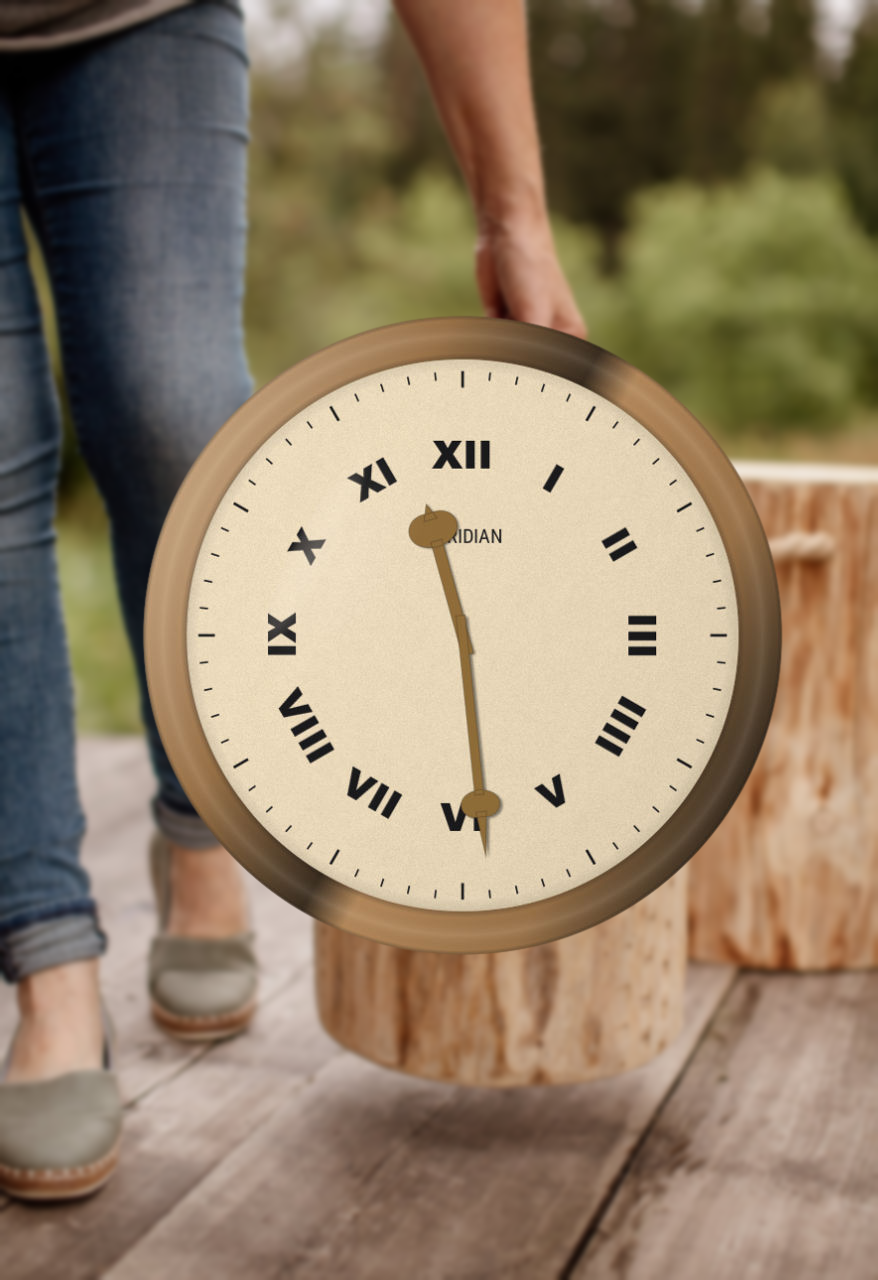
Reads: 11.29
